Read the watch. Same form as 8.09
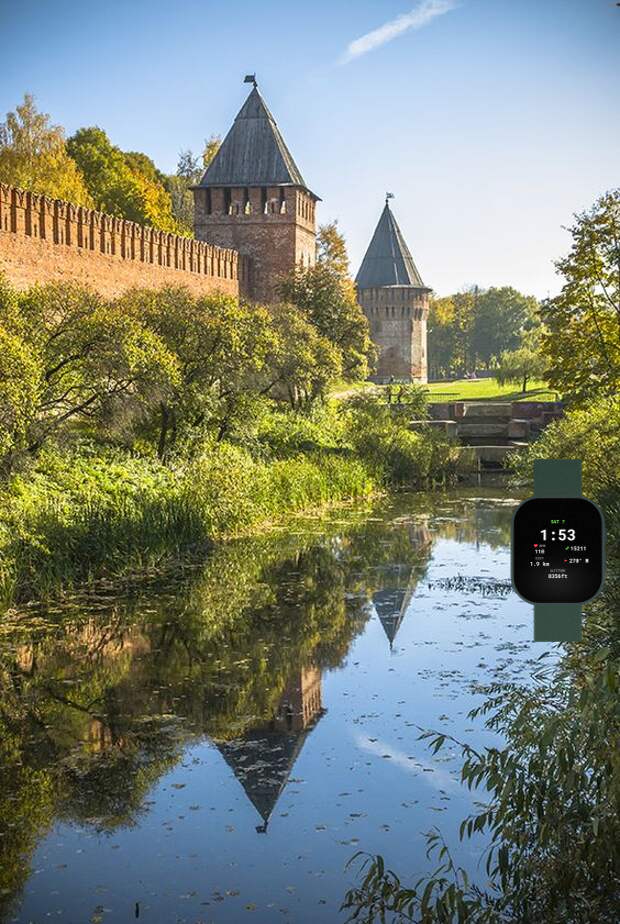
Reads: 1.53
